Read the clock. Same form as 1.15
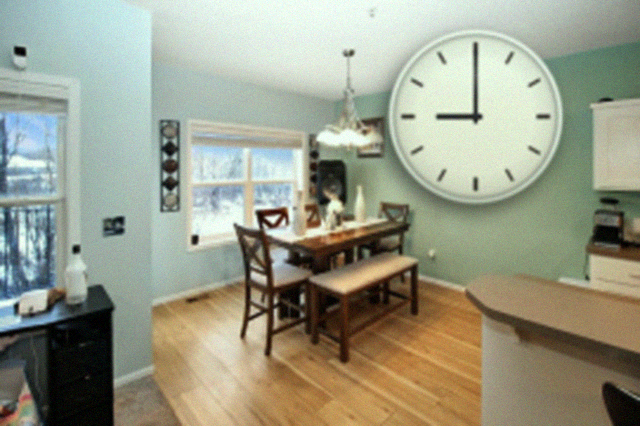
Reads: 9.00
